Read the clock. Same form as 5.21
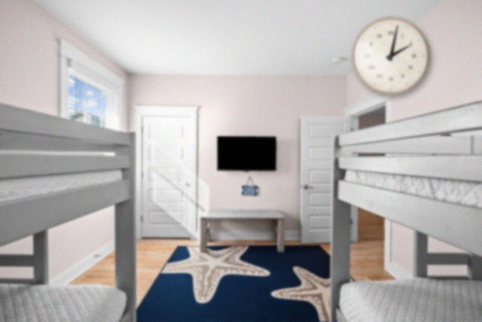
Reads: 2.02
